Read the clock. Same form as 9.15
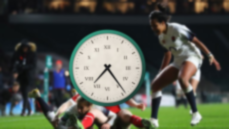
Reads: 7.24
